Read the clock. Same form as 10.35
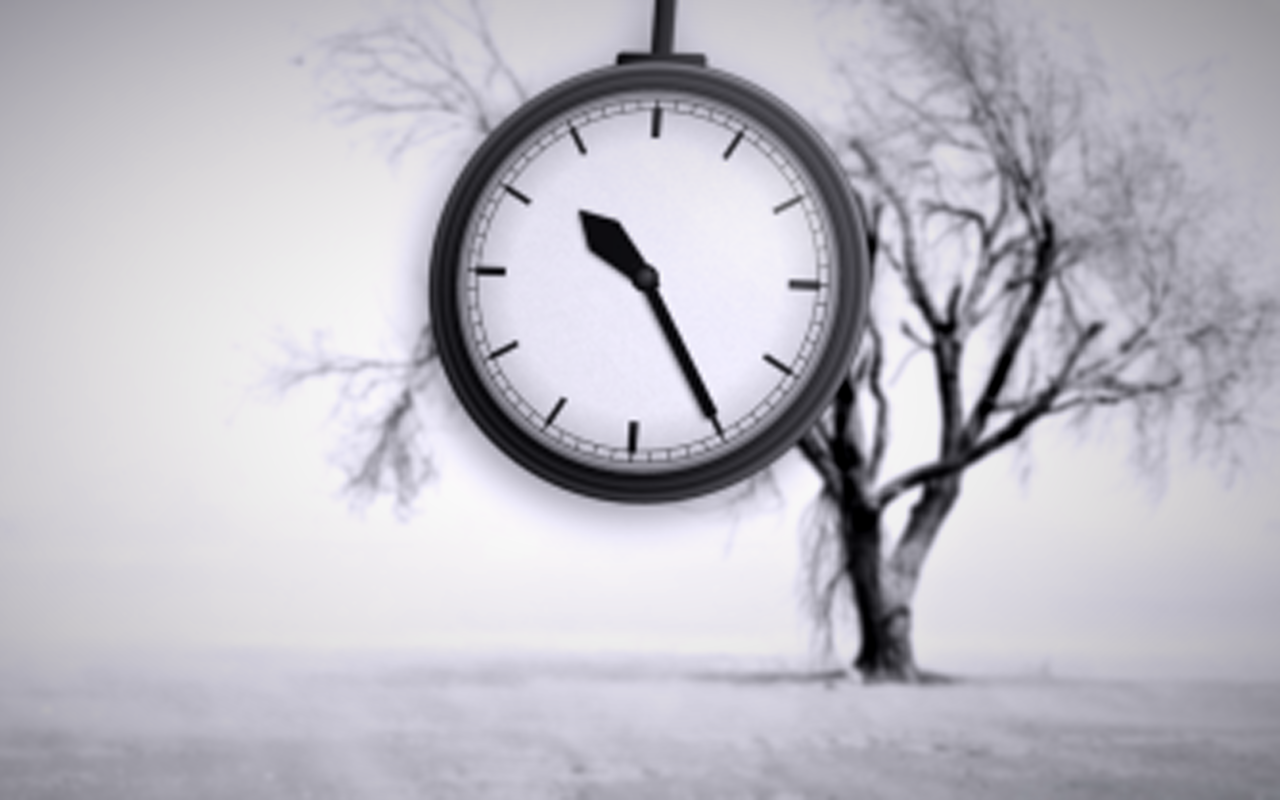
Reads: 10.25
